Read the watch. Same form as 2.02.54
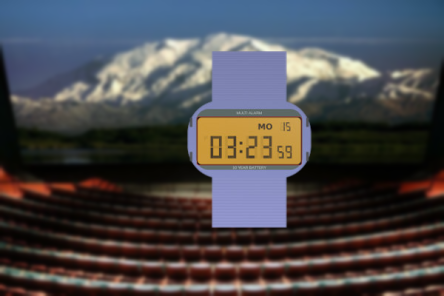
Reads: 3.23.59
